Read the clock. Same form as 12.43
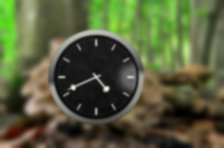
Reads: 4.41
